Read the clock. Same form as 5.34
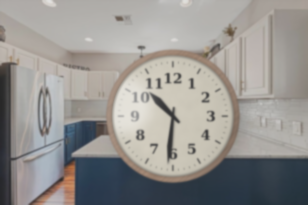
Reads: 10.31
